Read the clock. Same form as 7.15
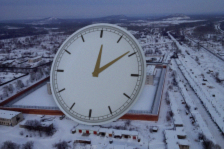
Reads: 12.09
